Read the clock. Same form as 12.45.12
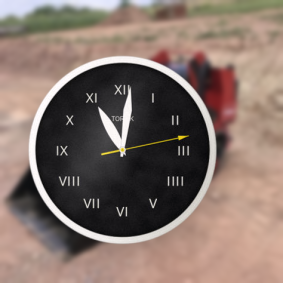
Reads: 11.01.13
